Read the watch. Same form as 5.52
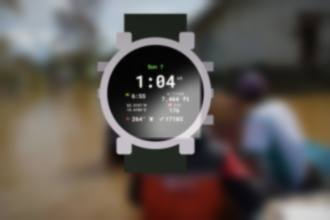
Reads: 1.04
